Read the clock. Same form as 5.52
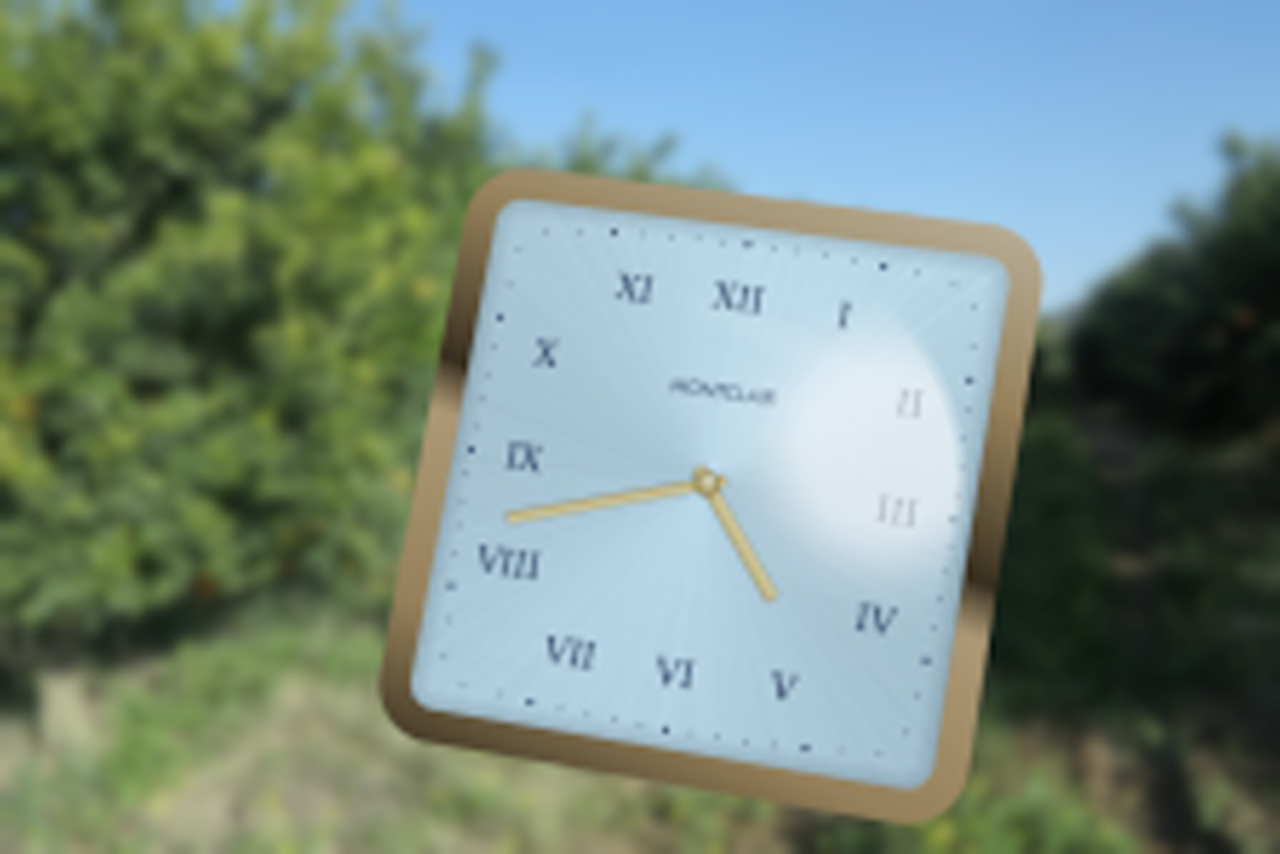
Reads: 4.42
